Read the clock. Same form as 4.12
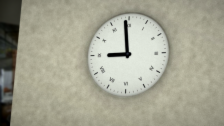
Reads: 8.59
